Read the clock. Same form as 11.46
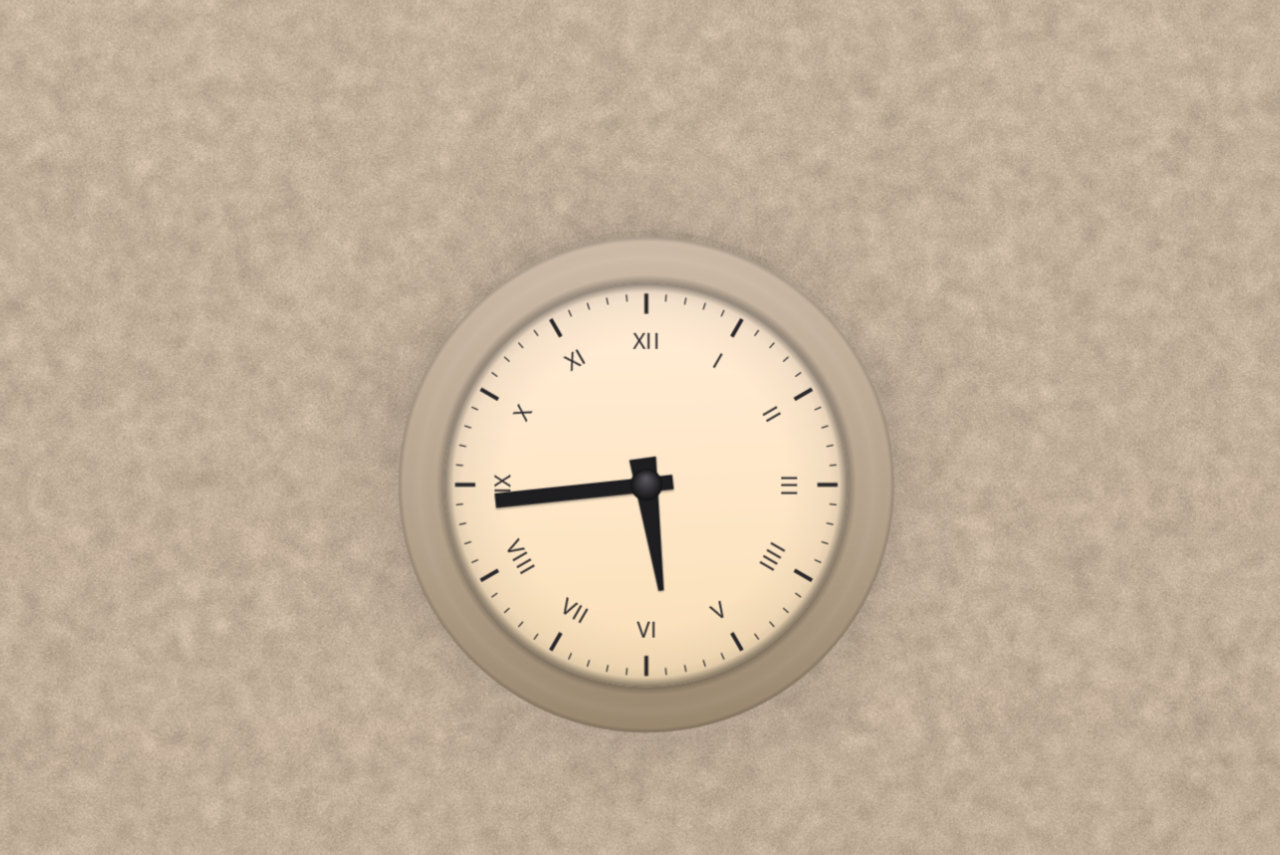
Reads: 5.44
